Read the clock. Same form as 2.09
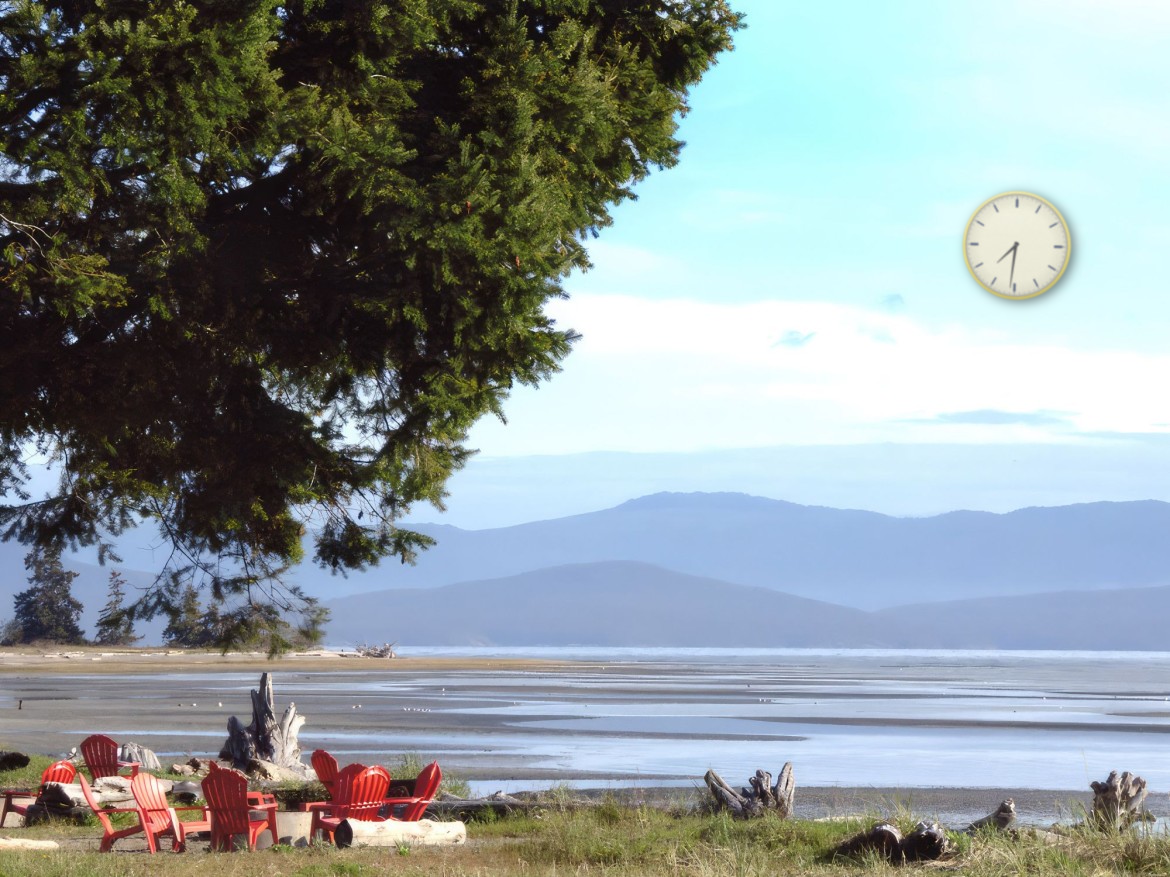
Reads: 7.31
